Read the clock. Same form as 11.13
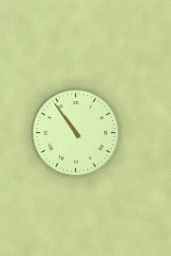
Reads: 10.54
